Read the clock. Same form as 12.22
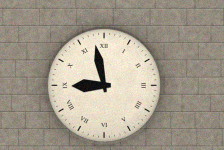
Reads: 8.58
